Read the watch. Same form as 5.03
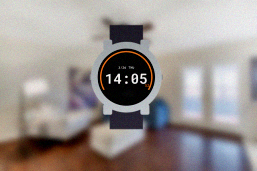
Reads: 14.05
